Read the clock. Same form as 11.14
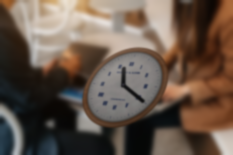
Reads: 11.20
